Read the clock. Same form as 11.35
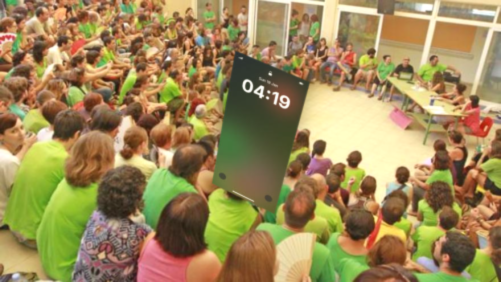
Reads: 4.19
